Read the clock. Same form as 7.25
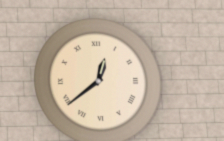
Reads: 12.39
